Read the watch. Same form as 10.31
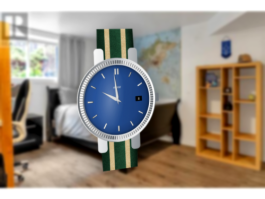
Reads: 9.59
